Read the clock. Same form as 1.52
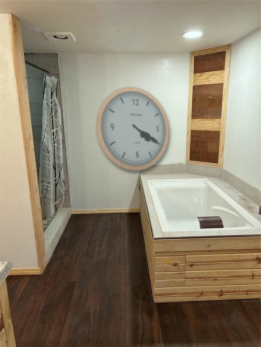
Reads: 4.20
